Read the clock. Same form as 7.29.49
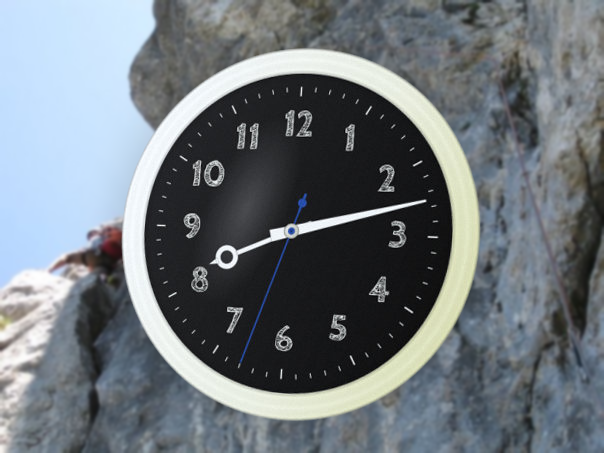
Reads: 8.12.33
